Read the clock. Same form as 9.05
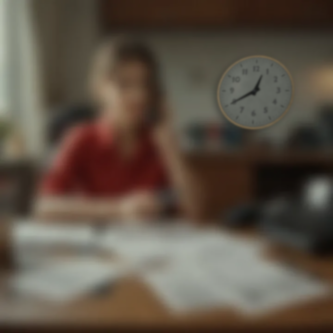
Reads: 12.40
